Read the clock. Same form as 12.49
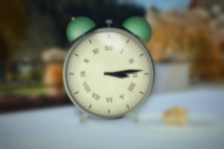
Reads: 3.14
